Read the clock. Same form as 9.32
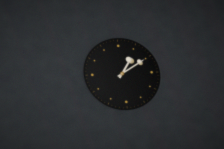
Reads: 1.10
